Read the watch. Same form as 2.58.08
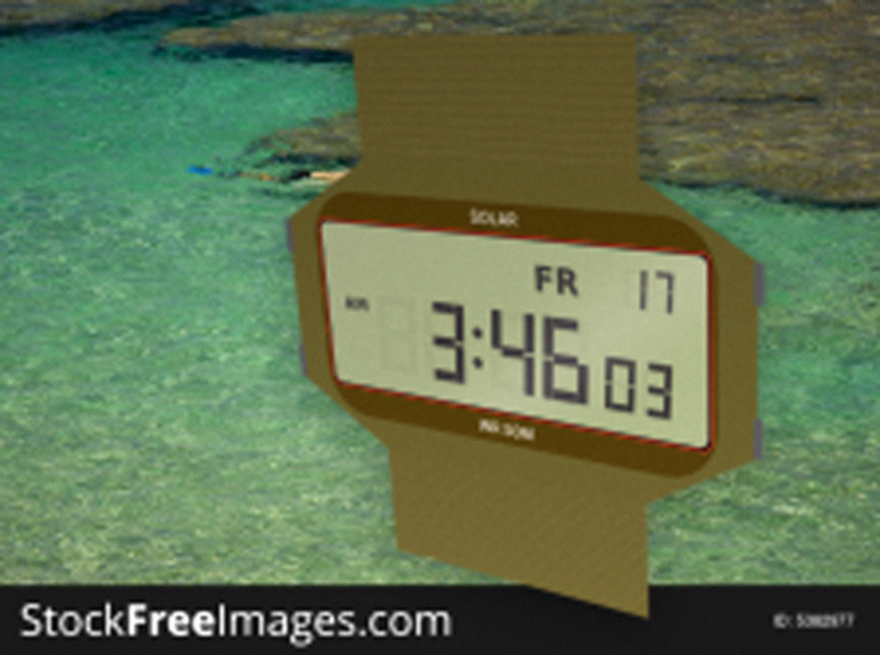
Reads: 3.46.03
